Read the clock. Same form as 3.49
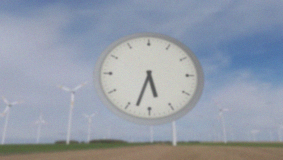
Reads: 5.33
